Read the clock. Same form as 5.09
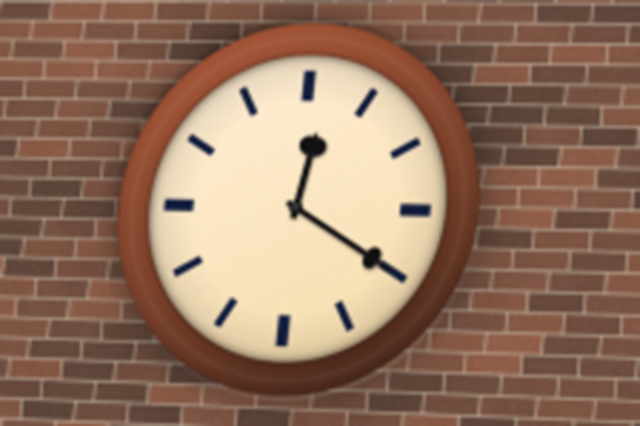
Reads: 12.20
